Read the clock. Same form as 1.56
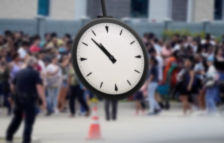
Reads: 10.53
